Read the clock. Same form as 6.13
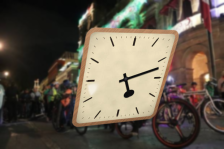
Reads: 5.12
